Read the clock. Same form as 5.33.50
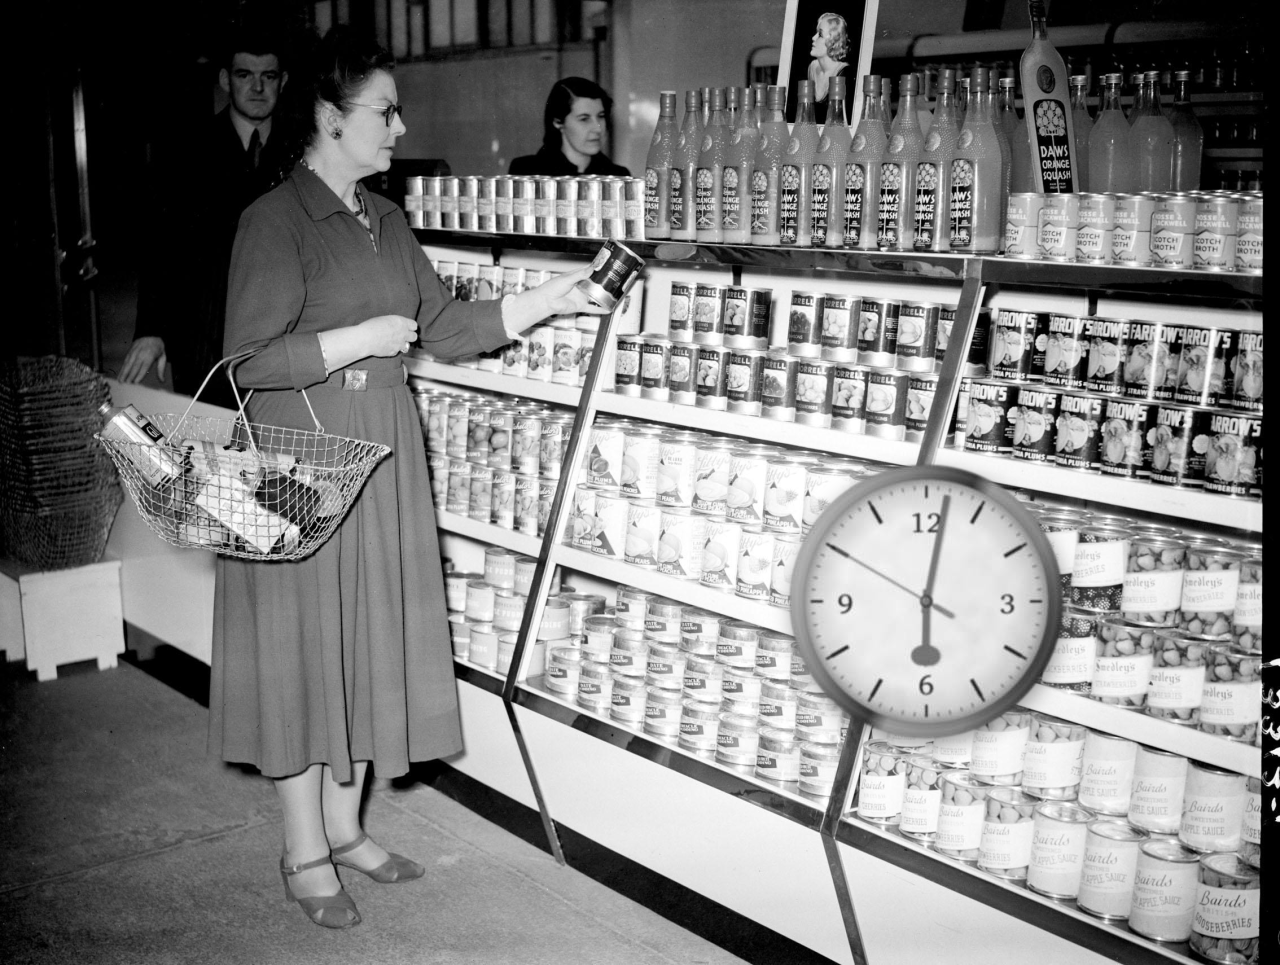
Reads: 6.01.50
